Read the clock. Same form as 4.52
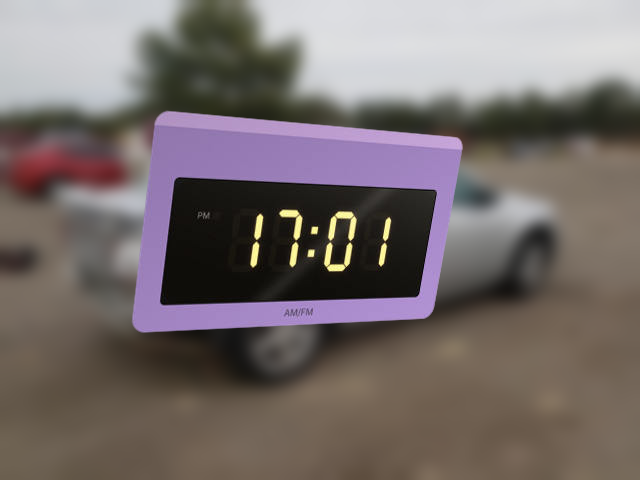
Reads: 17.01
